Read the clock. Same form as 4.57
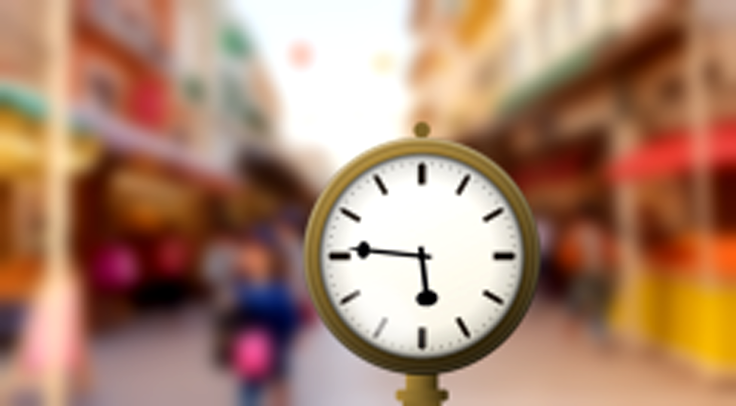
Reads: 5.46
